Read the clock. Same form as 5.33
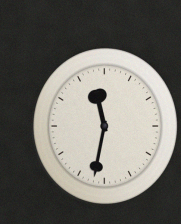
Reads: 11.32
